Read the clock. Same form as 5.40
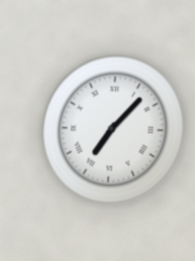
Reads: 7.07
